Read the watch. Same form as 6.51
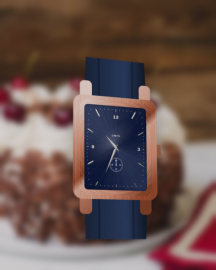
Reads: 10.34
